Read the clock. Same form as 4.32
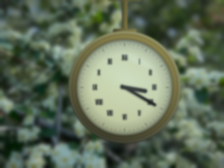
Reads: 3.20
